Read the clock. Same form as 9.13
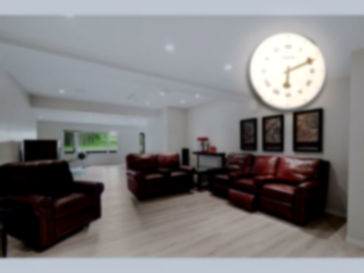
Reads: 6.11
